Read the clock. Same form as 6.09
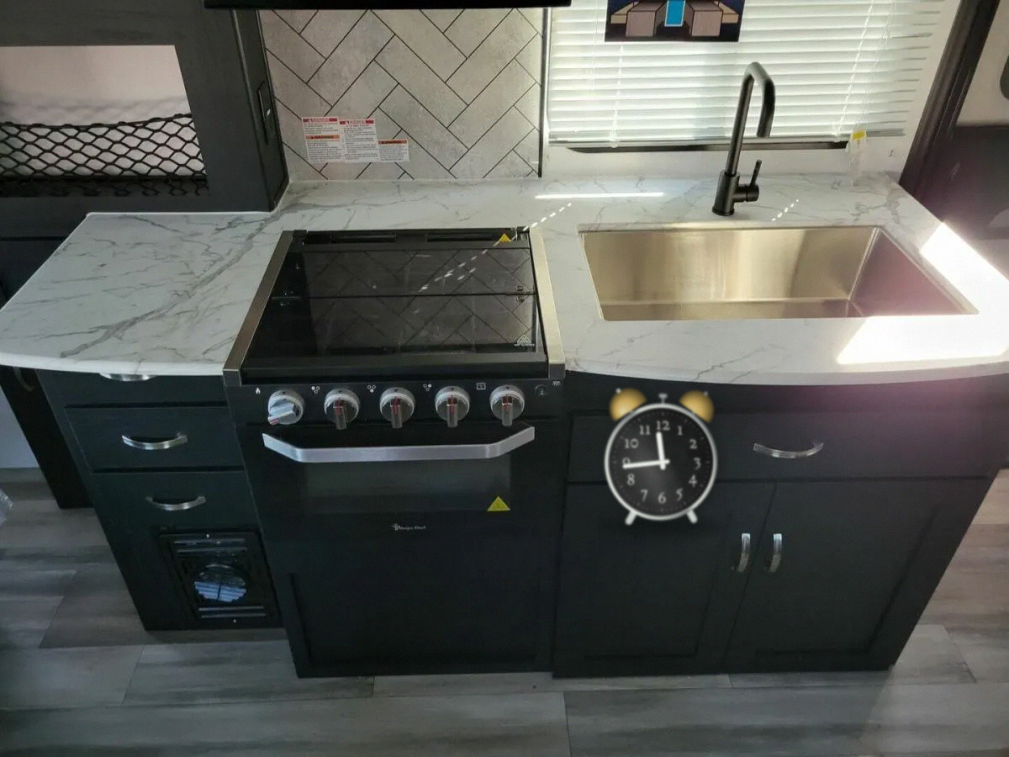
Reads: 11.44
